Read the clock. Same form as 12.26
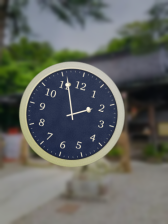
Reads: 1.56
